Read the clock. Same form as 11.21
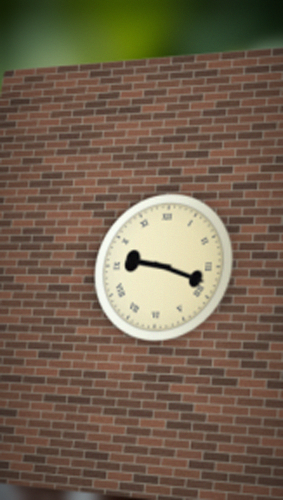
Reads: 9.18
